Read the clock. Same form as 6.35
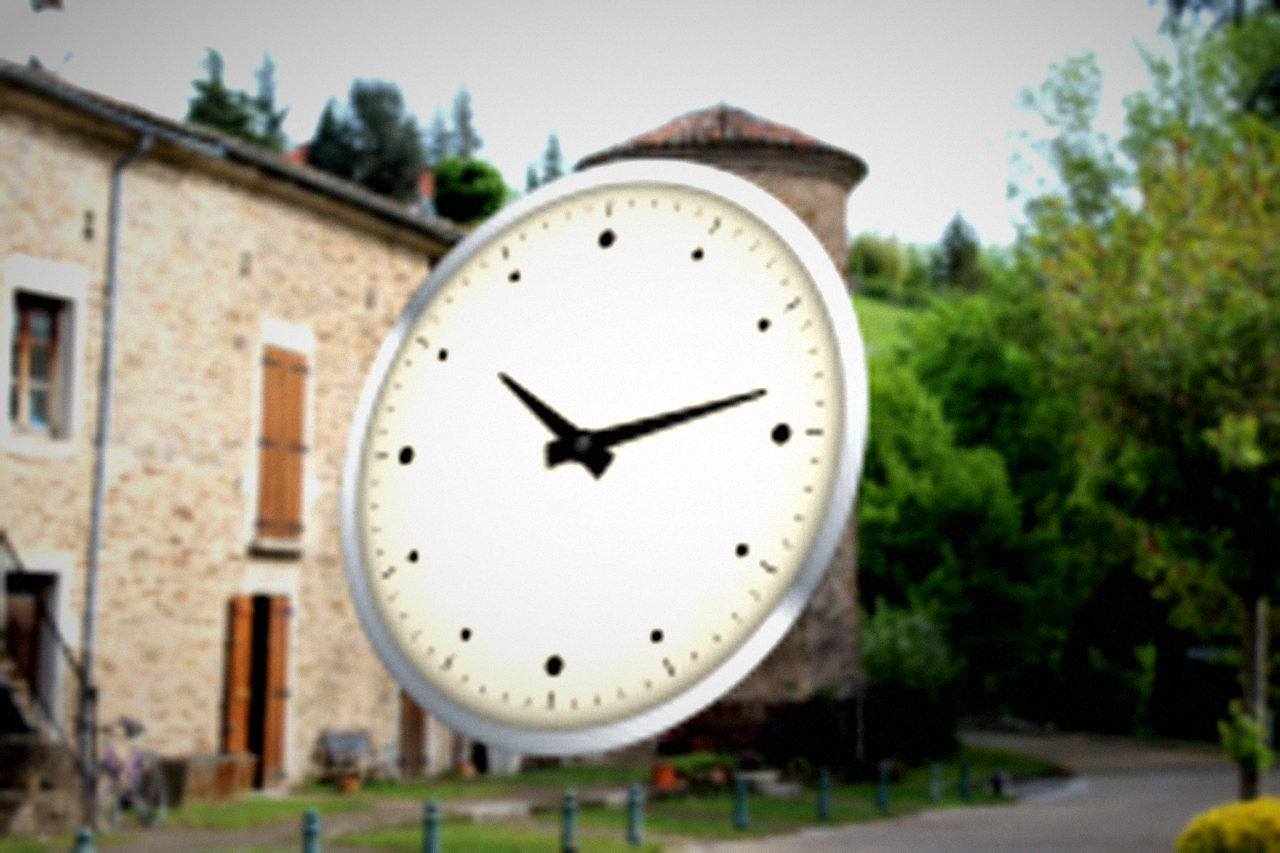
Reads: 10.13
